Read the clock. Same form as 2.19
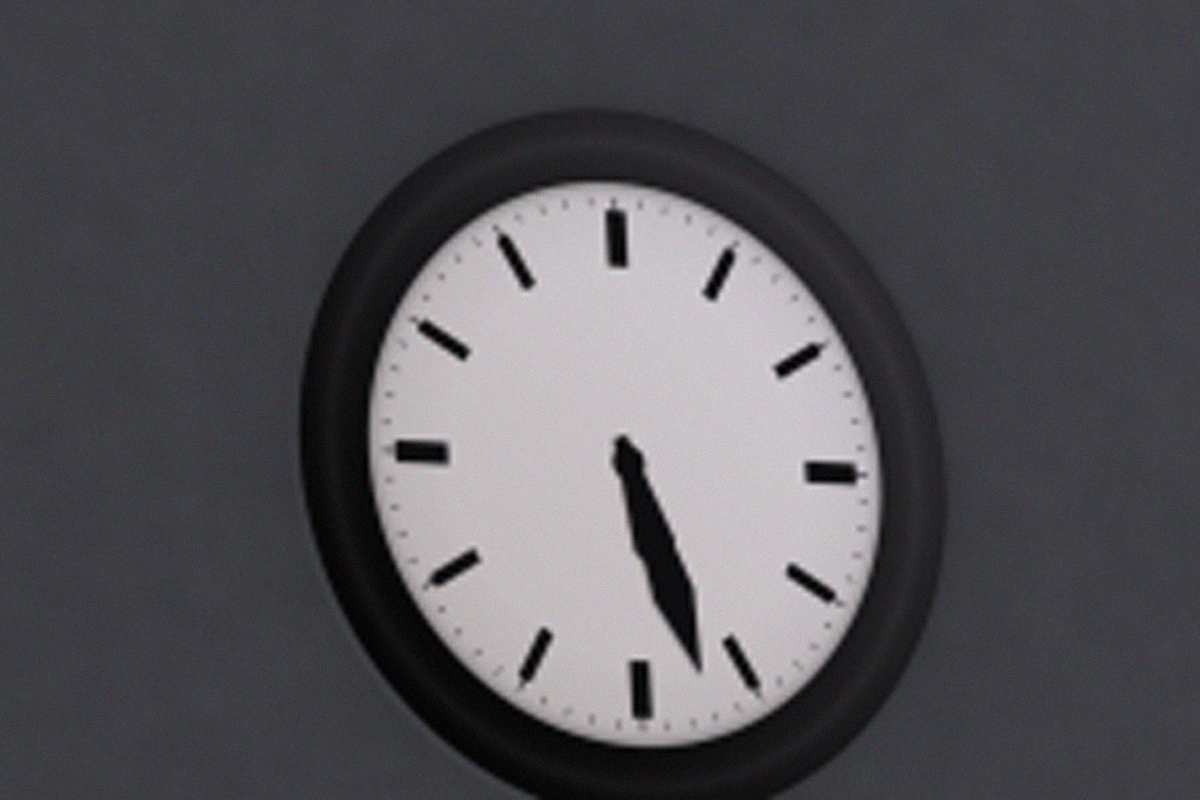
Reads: 5.27
